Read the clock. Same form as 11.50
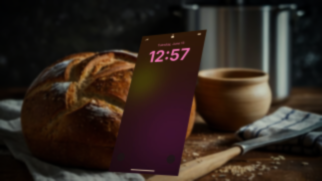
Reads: 12.57
